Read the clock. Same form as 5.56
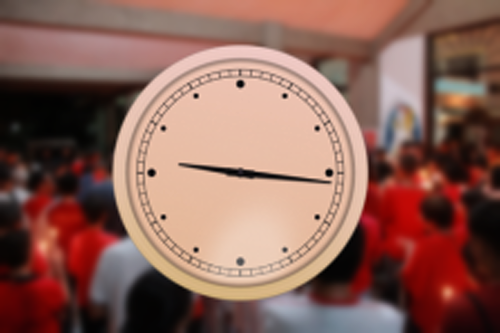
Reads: 9.16
